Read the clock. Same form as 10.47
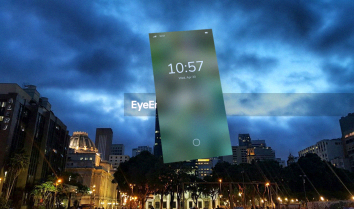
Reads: 10.57
